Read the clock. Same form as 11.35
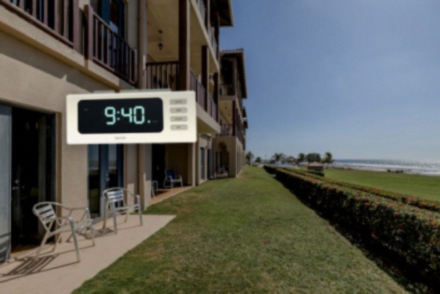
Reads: 9.40
